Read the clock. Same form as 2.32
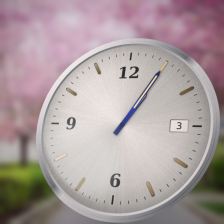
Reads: 1.05
